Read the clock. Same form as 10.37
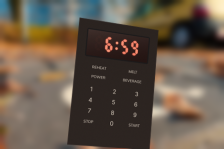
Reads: 6.59
